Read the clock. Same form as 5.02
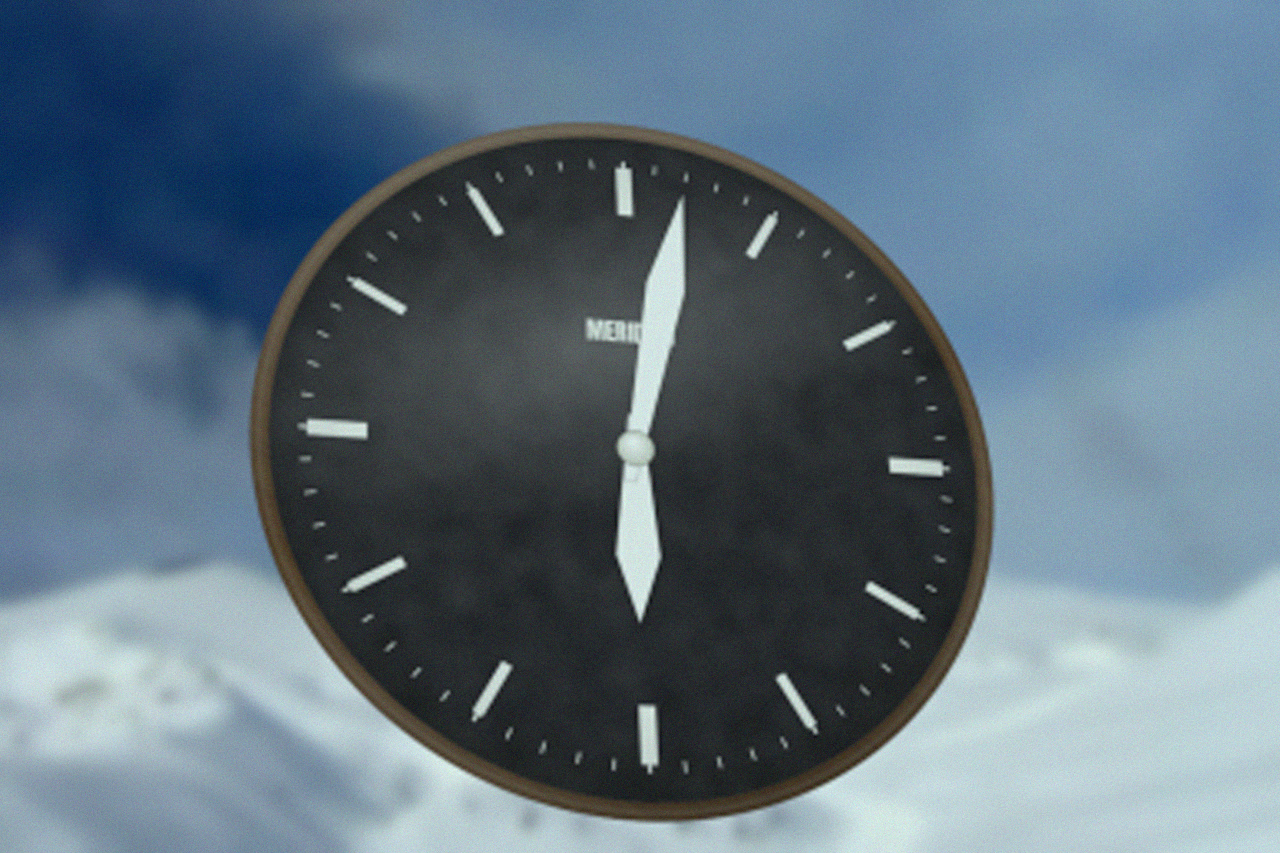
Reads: 6.02
